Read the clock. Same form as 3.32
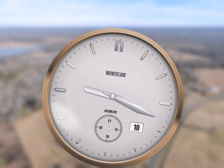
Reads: 9.18
